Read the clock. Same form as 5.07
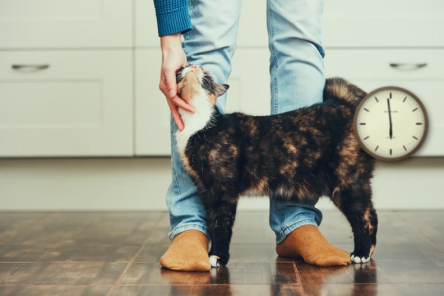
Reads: 5.59
